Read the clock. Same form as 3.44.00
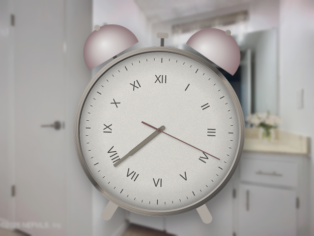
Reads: 7.38.19
